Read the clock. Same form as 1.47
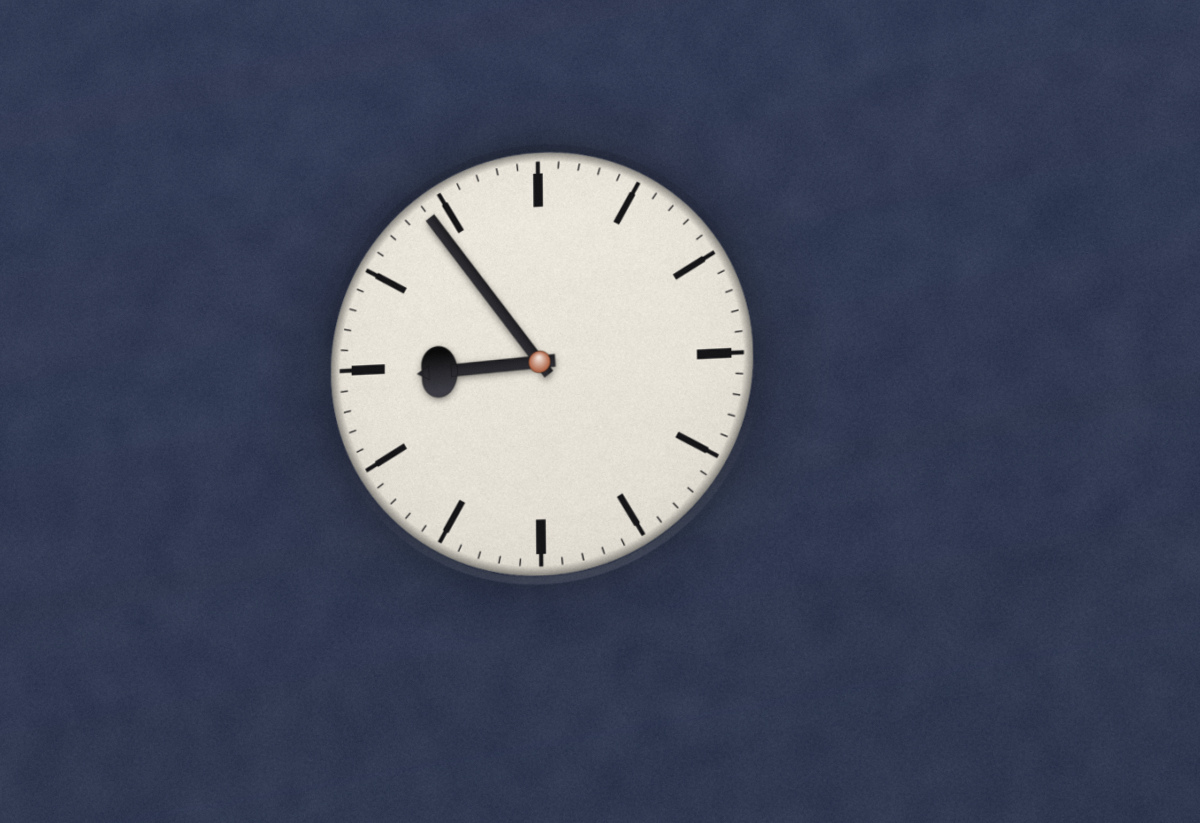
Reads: 8.54
